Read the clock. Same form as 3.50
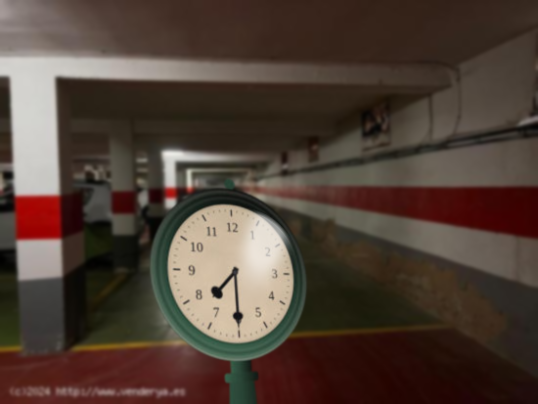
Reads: 7.30
